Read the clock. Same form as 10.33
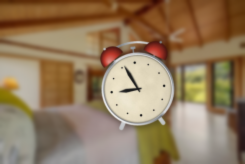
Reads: 8.56
